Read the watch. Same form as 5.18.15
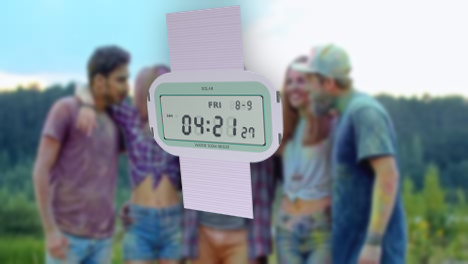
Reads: 4.21.27
